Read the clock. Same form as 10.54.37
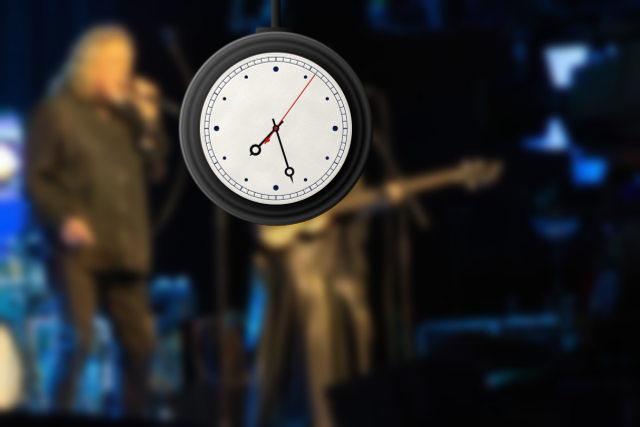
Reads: 7.27.06
